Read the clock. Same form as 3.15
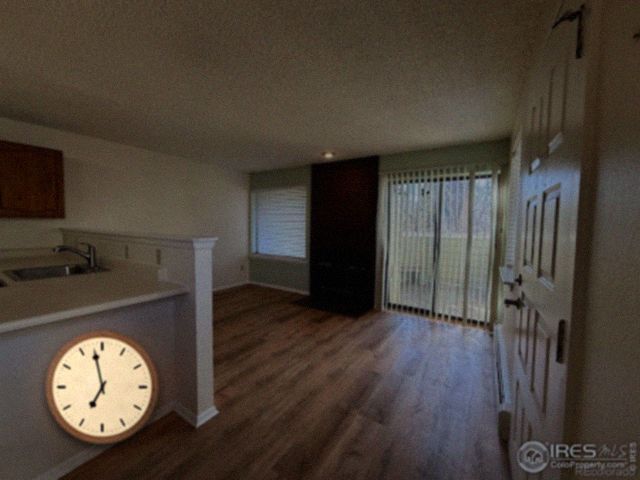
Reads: 6.58
